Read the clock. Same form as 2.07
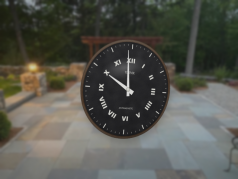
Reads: 9.59
